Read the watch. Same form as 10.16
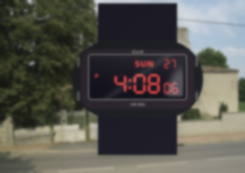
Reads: 4.08
